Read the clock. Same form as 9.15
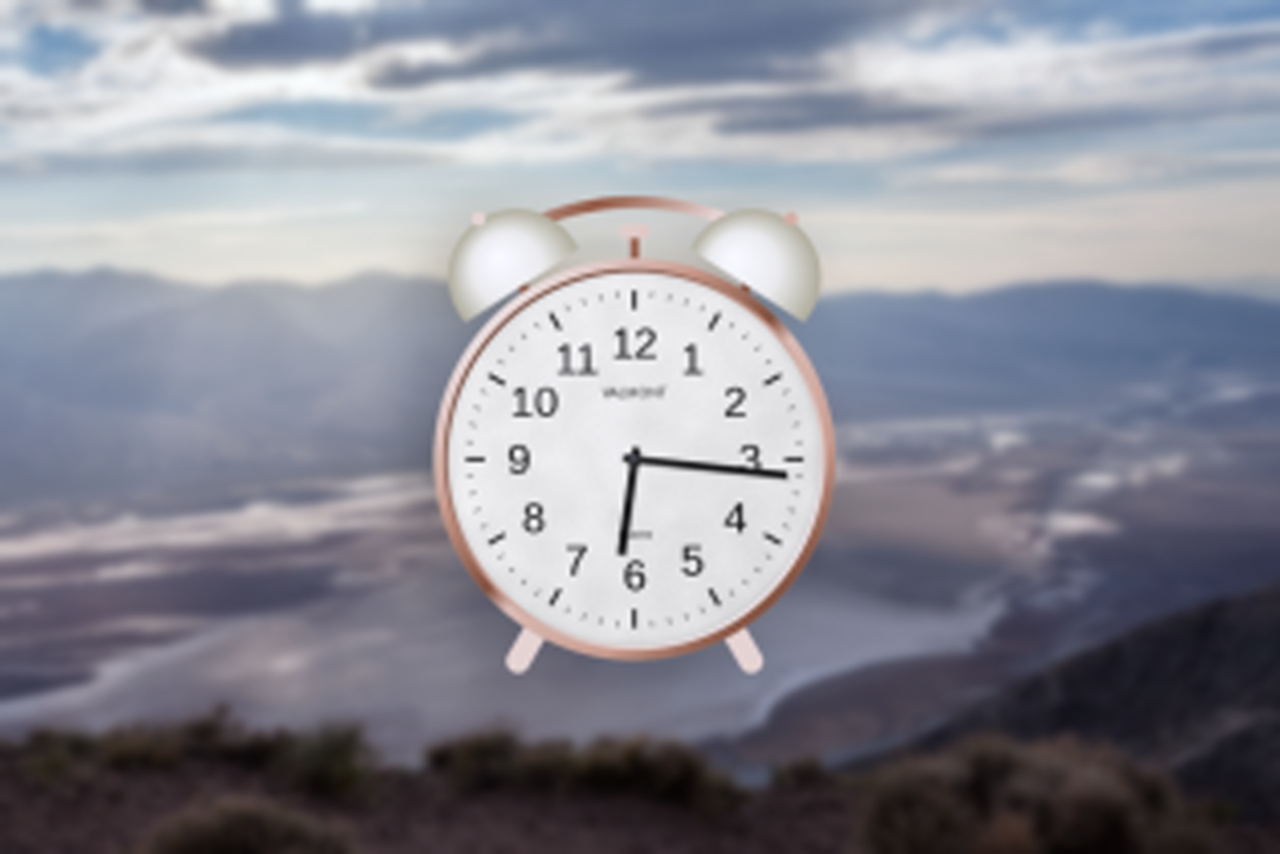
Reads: 6.16
